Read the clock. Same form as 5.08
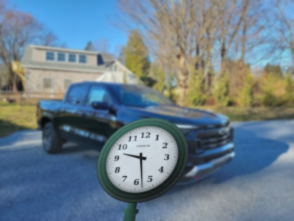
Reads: 9.28
